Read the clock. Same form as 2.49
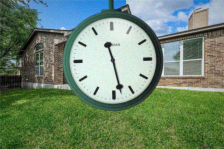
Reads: 11.28
